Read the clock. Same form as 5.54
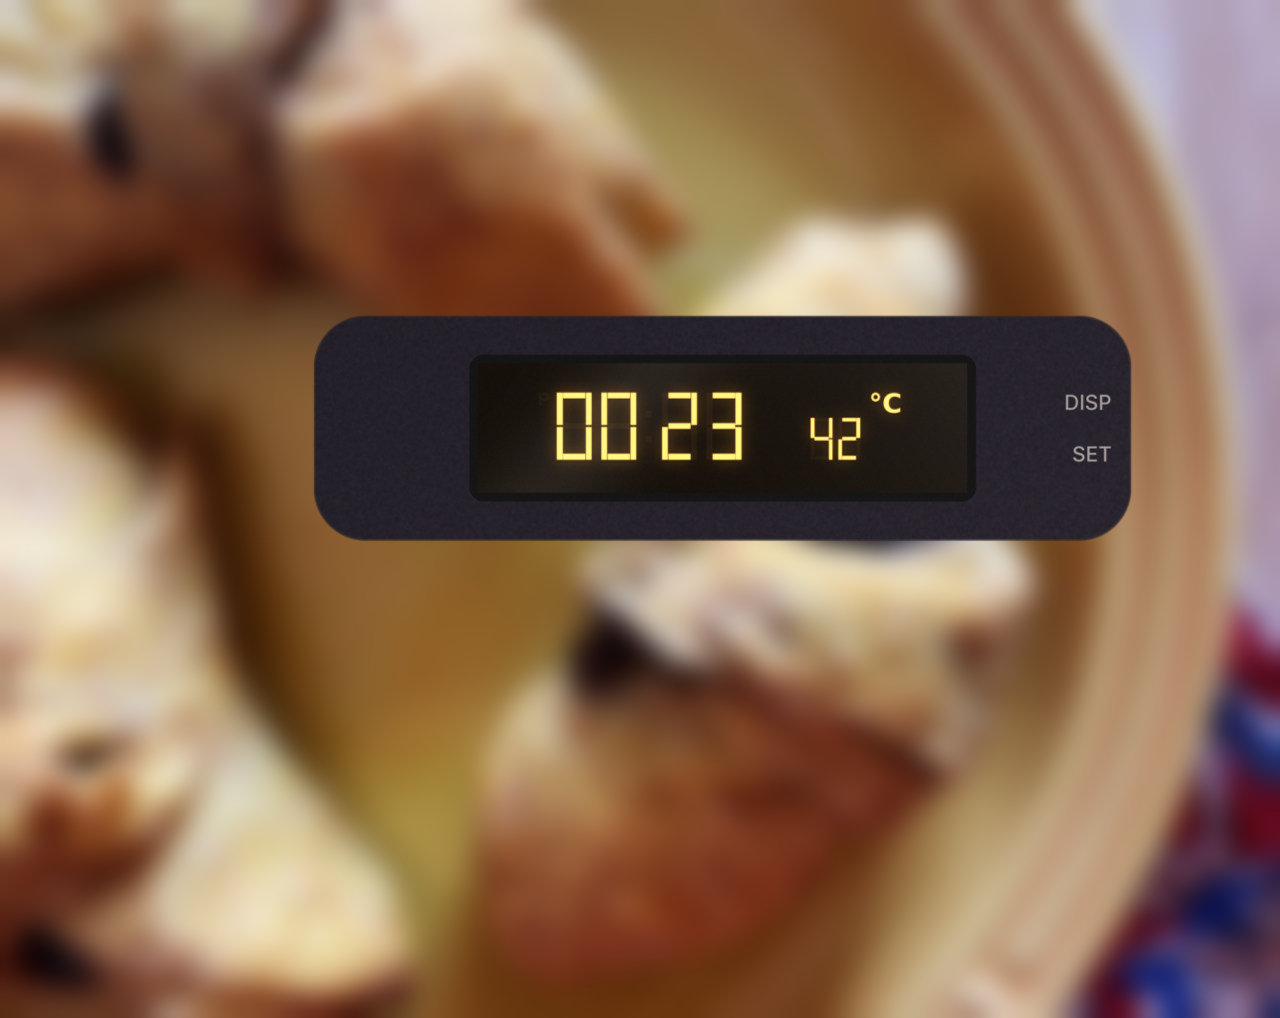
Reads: 0.23
